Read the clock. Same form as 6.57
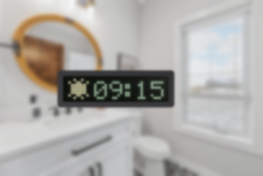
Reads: 9.15
